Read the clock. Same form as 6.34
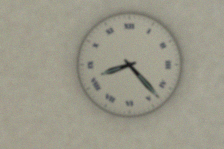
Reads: 8.23
